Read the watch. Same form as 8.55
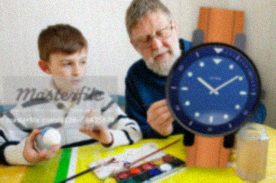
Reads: 10.09
